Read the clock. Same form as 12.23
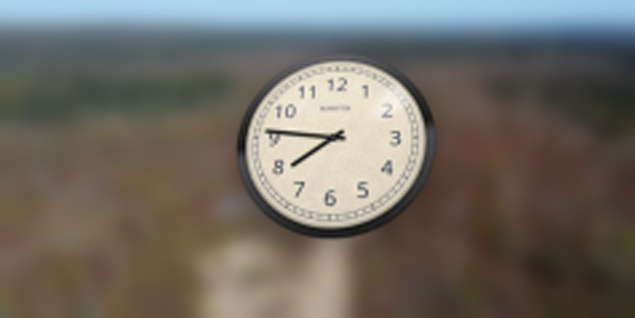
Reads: 7.46
